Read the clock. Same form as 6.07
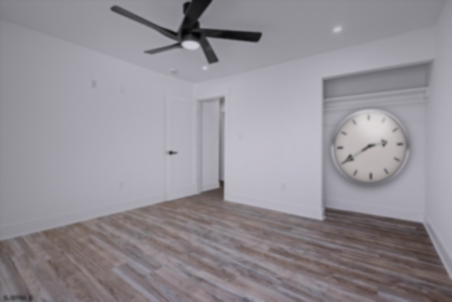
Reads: 2.40
